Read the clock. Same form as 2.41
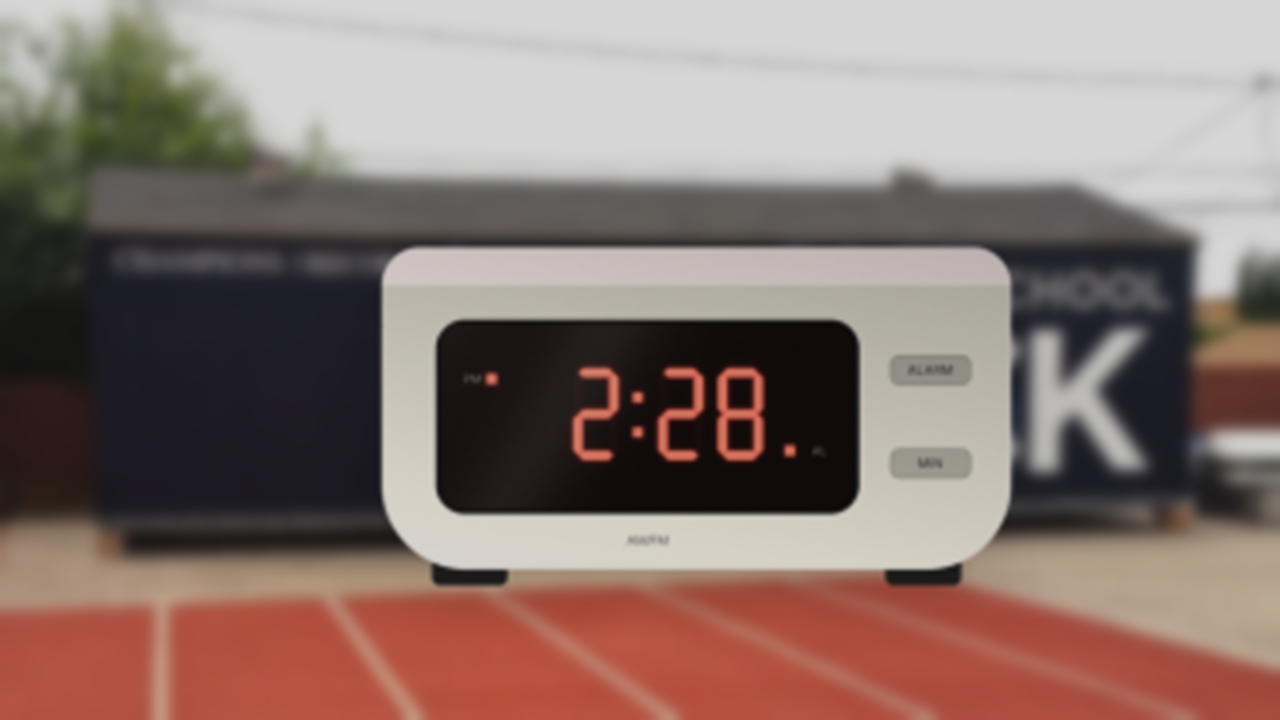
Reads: 2.28
